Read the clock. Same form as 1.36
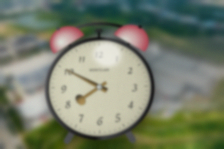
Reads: 7.50
